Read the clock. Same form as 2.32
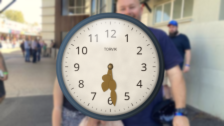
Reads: 6.29
